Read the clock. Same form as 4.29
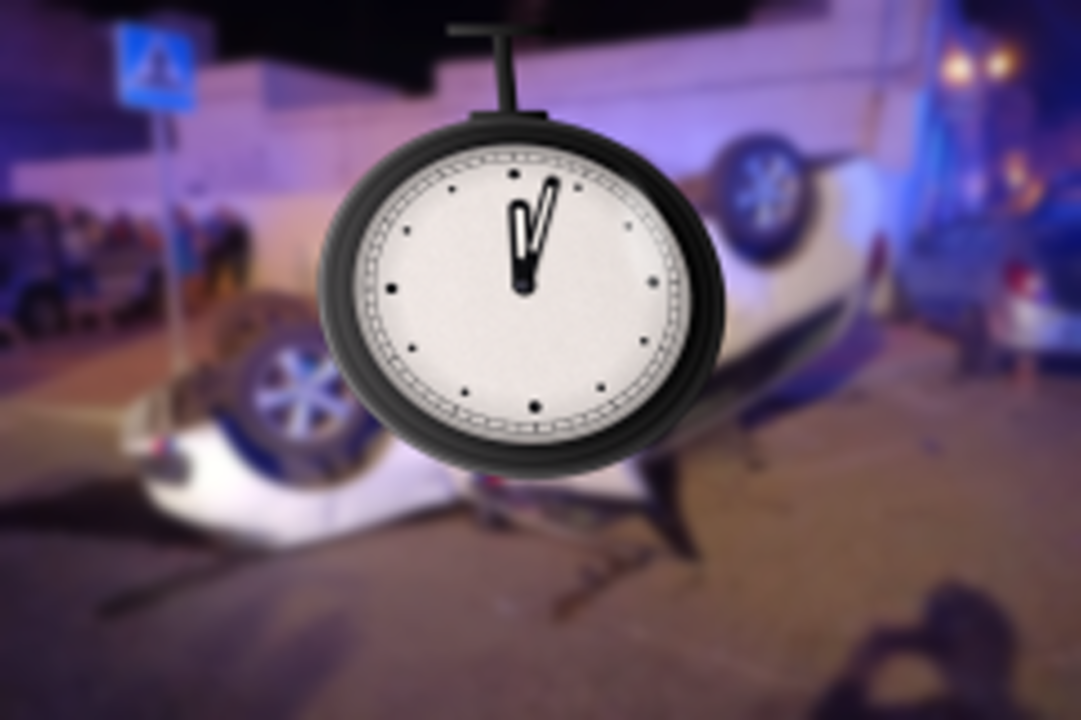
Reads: 12.03
